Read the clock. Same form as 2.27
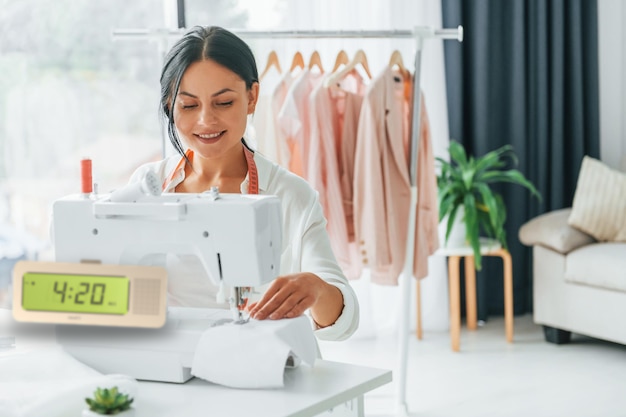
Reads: 4.20
